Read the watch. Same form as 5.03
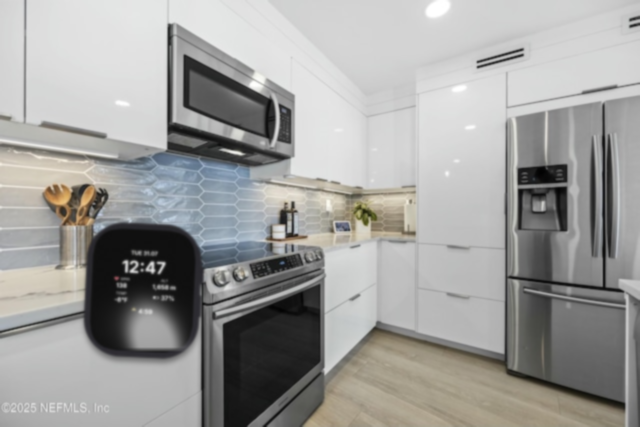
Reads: 12.47
